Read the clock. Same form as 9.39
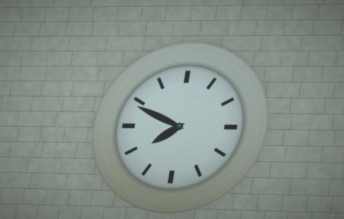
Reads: 7.49
